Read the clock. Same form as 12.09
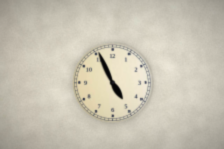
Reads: 4.56
